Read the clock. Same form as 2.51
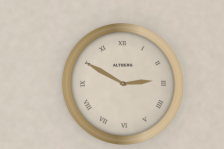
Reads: 2.50
